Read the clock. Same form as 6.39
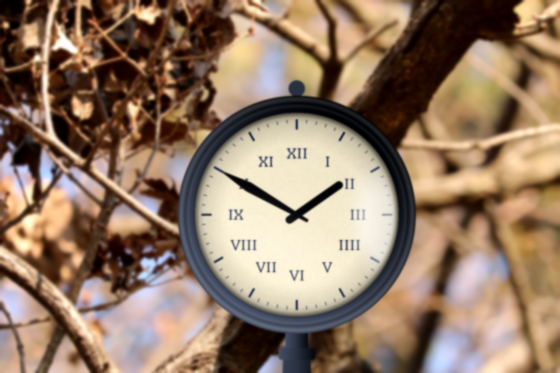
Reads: 1.50
